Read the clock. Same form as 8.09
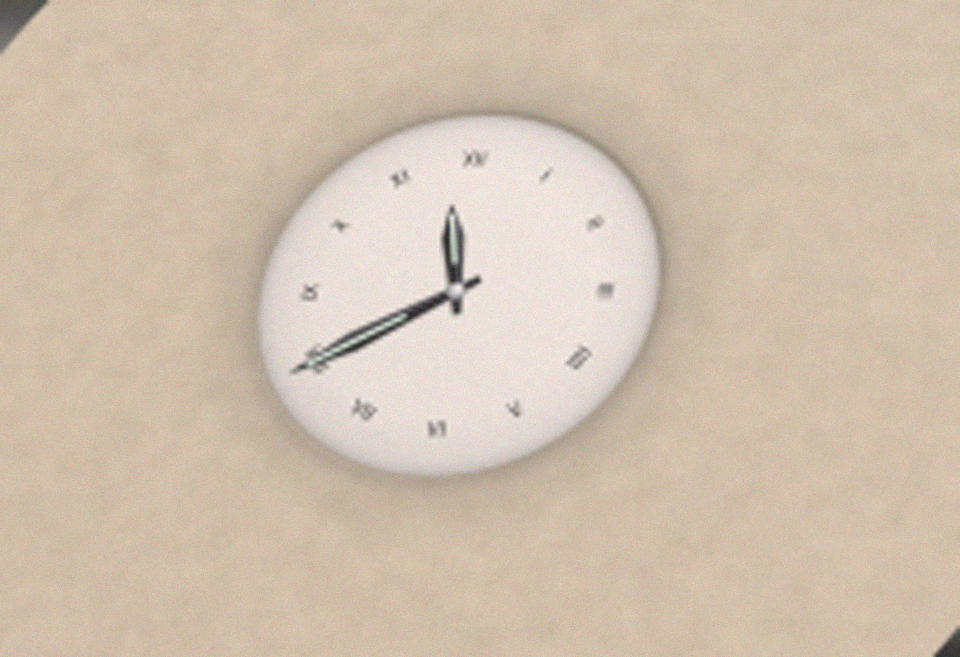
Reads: 11.40
